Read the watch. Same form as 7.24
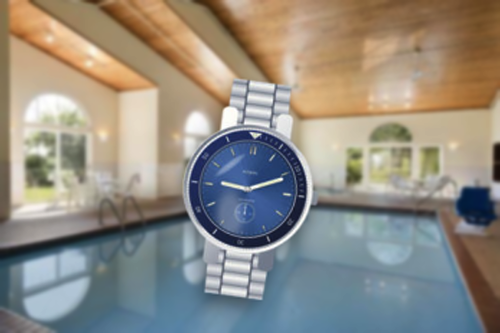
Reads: 9.11
